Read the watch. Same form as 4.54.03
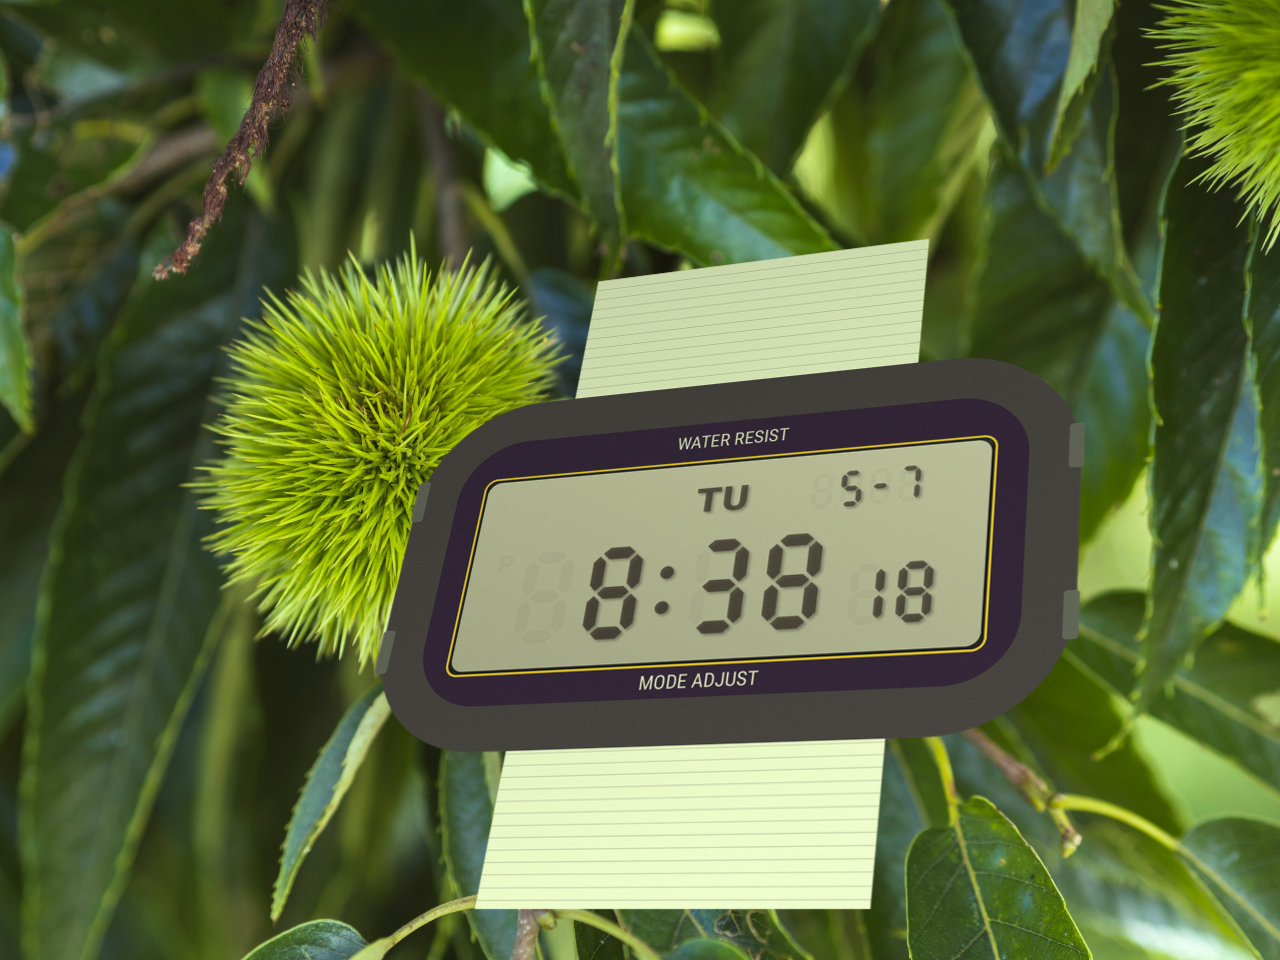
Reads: 8.38.18
